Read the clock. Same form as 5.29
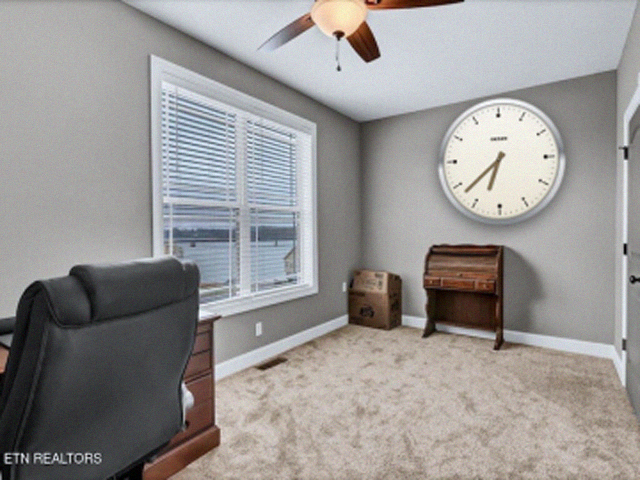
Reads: 6.38
